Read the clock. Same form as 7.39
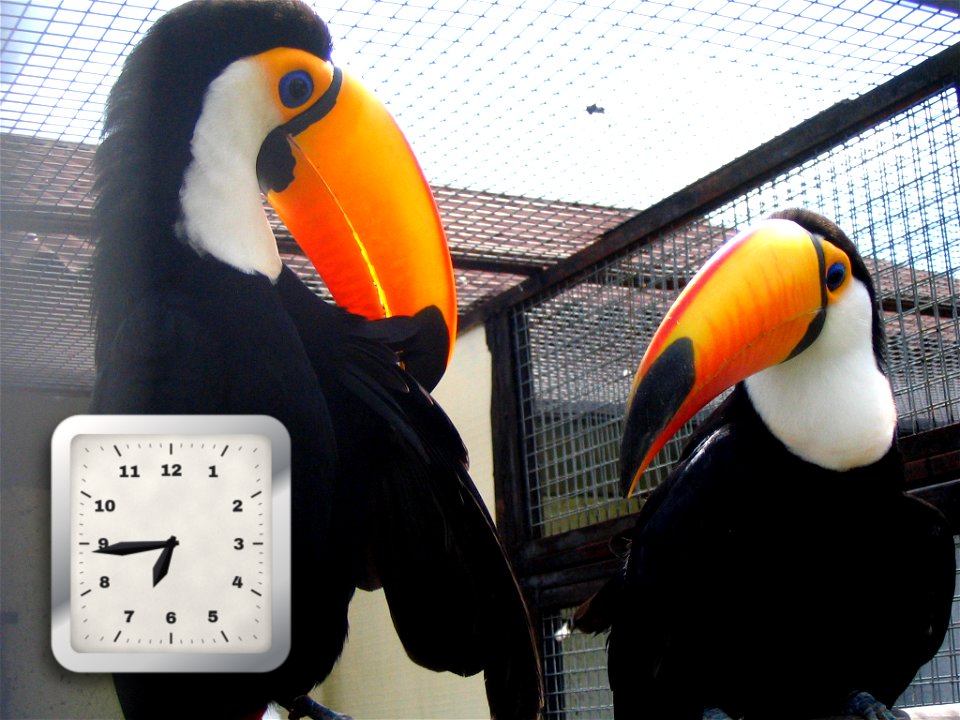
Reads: 6.44
